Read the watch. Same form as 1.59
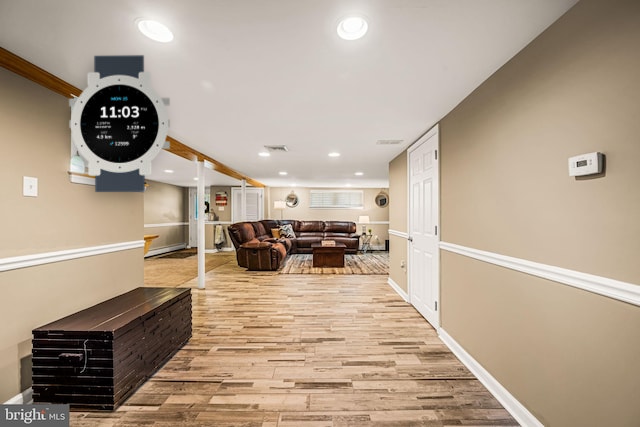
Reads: 11.03
